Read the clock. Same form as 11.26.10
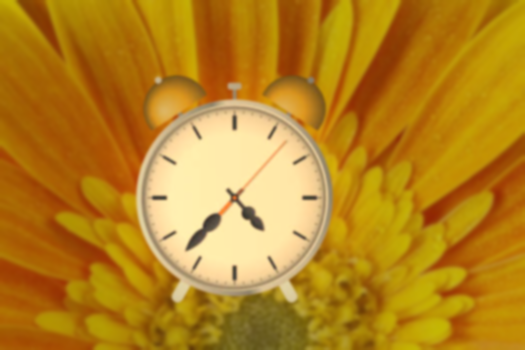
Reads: 4.37.07
